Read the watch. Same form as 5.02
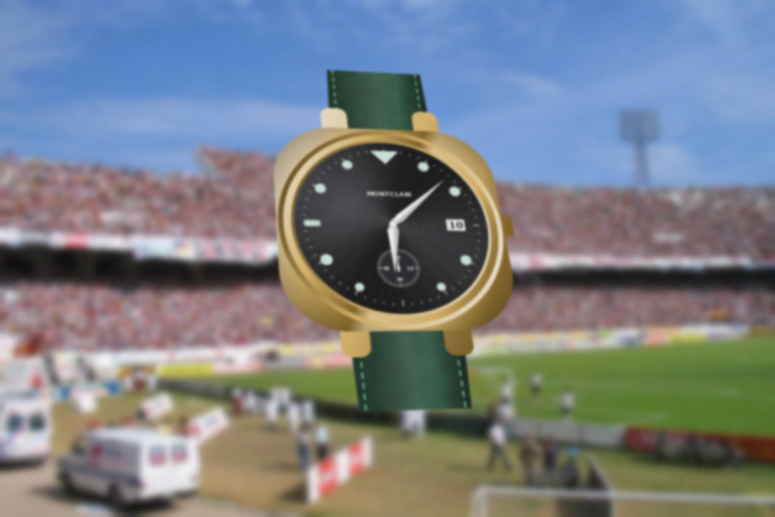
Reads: 6.08
